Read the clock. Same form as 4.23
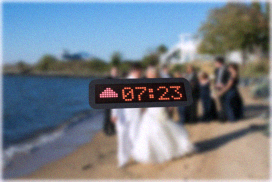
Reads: 7.23
